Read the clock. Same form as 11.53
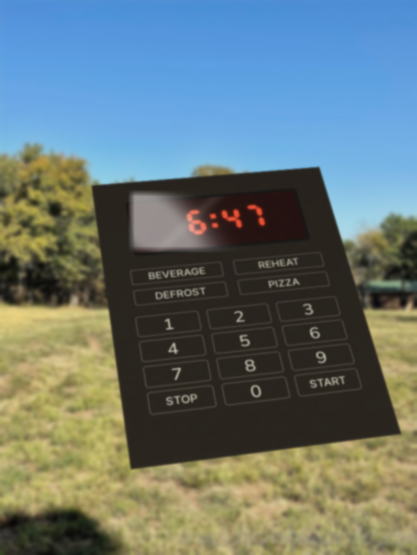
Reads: 6.47
